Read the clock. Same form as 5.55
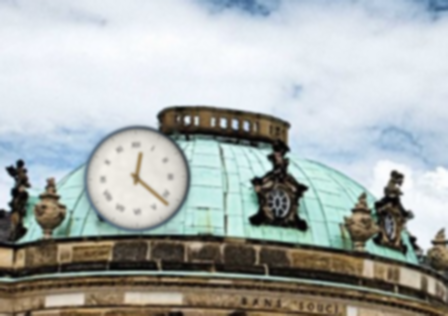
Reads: 12.22
